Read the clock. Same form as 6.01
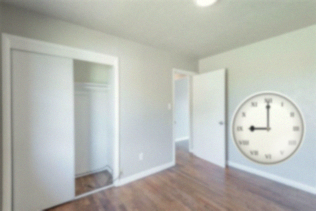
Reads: 9.00
